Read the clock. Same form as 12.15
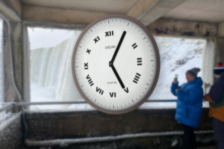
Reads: 5.05
